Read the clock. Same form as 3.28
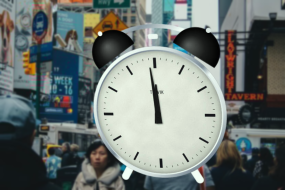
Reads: 11.59
